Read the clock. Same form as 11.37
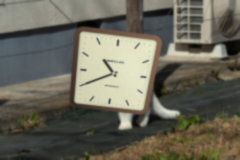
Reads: 10.40
